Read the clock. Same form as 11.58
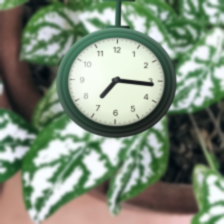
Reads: 7.16
